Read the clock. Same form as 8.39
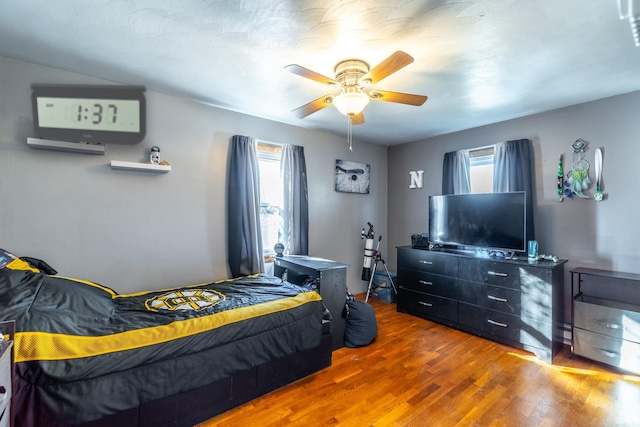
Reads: 1.37
